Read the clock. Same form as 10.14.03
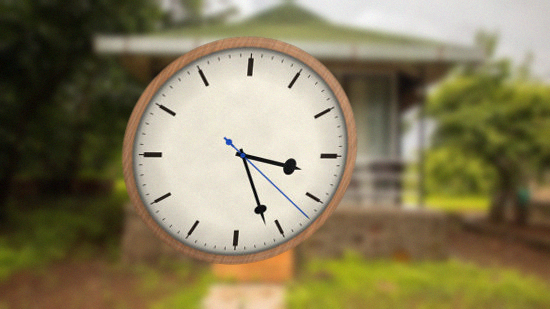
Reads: 3.26.22
